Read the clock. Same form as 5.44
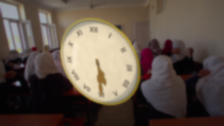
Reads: 5.30
